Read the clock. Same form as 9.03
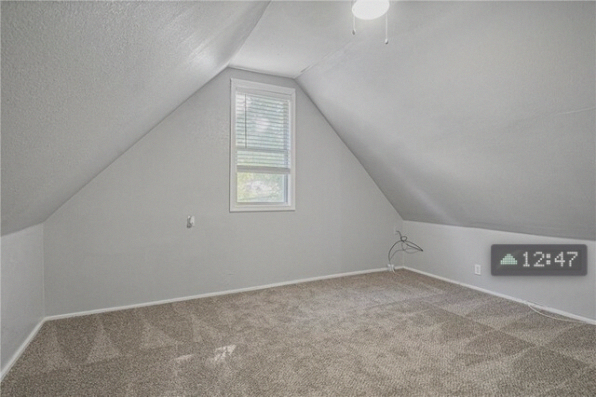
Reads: 12.47
